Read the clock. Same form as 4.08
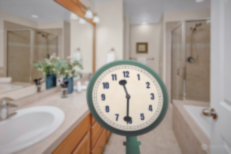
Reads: 11.31
